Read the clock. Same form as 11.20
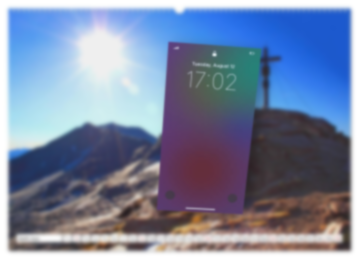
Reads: 17.02
